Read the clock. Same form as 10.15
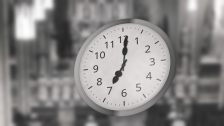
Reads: 7.01
